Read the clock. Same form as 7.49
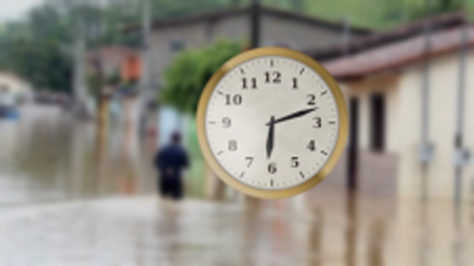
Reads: 6.12
